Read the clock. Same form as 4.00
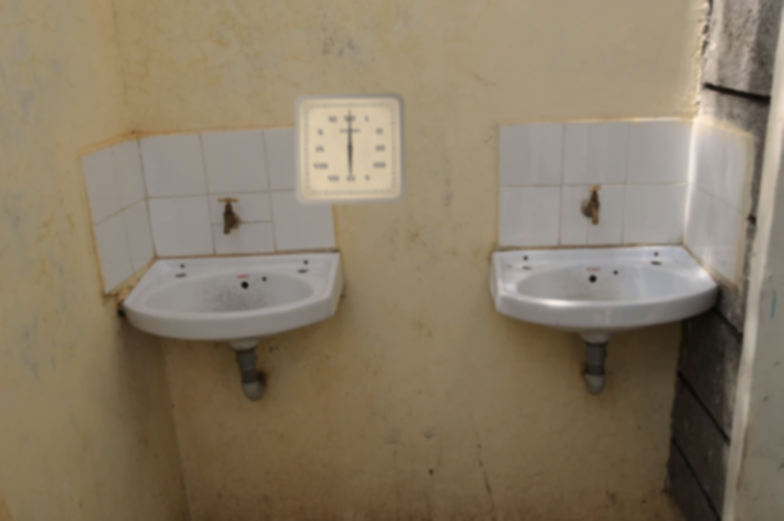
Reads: 6.00
